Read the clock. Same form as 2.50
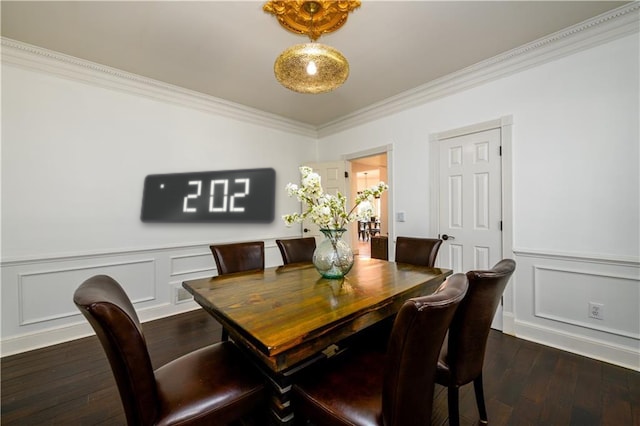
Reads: 2.02
